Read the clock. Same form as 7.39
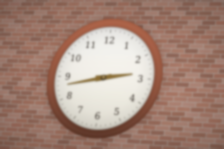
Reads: 2.43
